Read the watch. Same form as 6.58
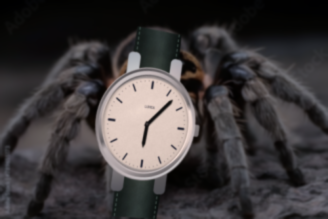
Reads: 6.07
